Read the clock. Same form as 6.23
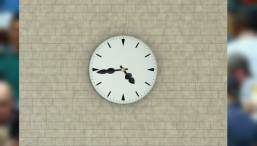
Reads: 4.44
